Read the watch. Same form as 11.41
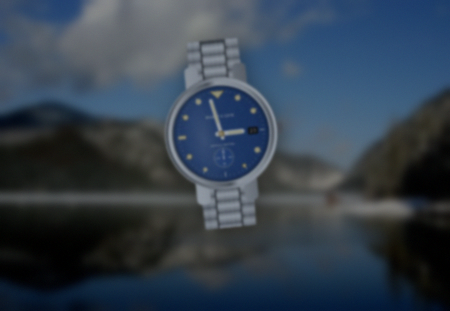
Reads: 2.58
